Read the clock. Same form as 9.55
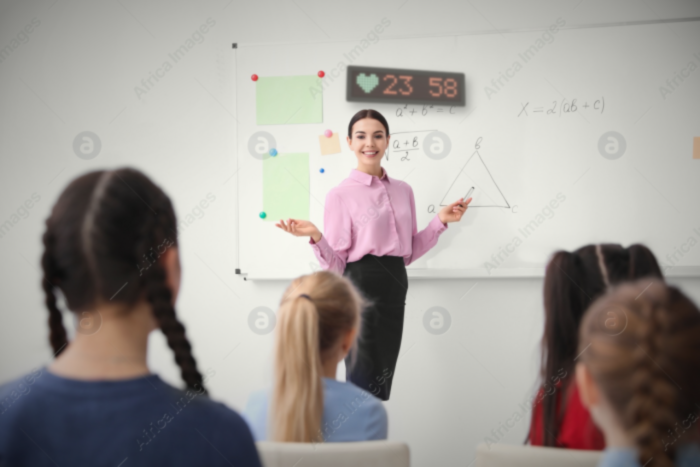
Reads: 23.58
